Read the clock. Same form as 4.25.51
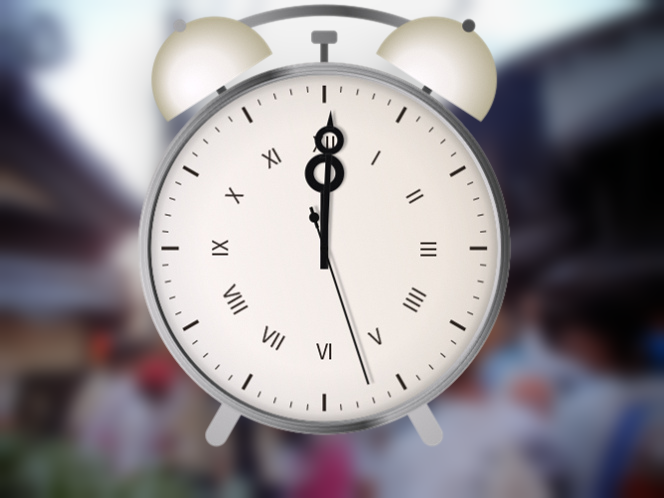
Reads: 12.00.27
